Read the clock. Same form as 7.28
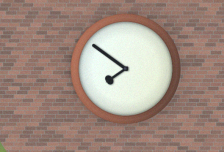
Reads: 7.51
